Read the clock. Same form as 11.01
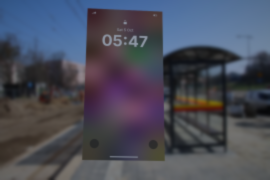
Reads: 5.47
